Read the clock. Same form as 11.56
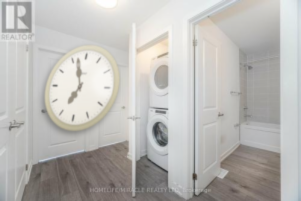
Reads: 6.57
